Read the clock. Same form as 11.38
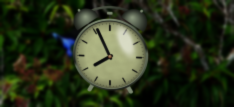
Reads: 7.56
